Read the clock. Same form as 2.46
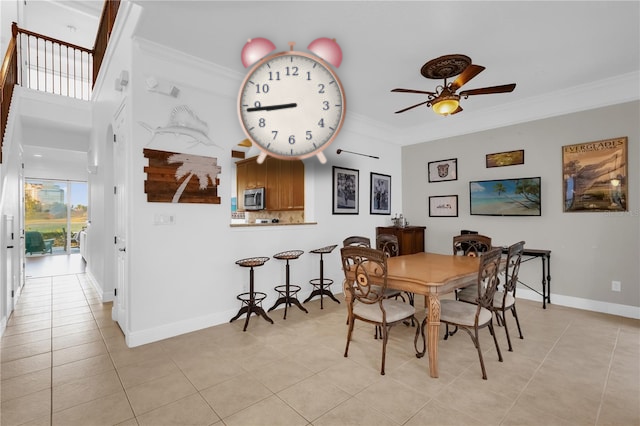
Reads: 8.44
